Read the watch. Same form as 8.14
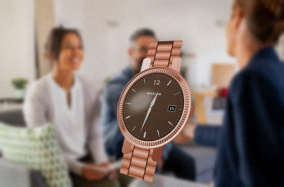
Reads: 12.32
